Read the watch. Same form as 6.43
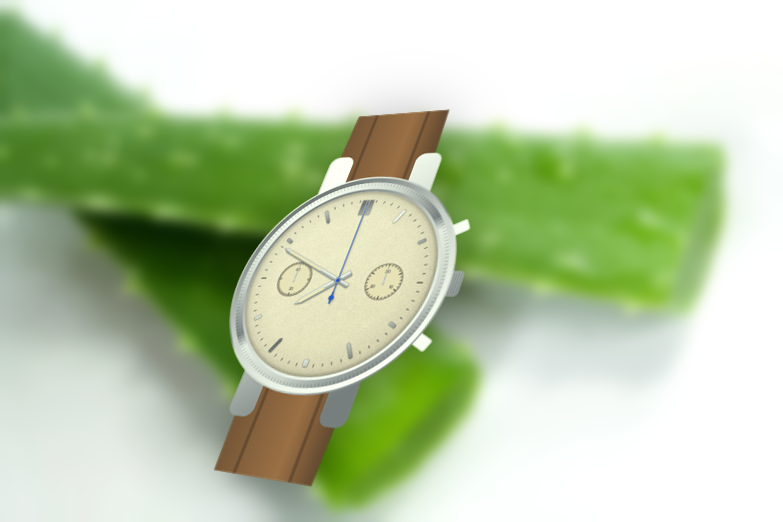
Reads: 7.49
